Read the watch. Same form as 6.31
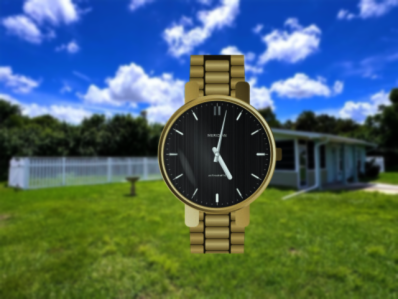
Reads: 5.02
